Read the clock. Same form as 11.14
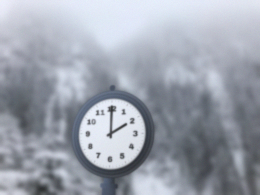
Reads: 2.00
